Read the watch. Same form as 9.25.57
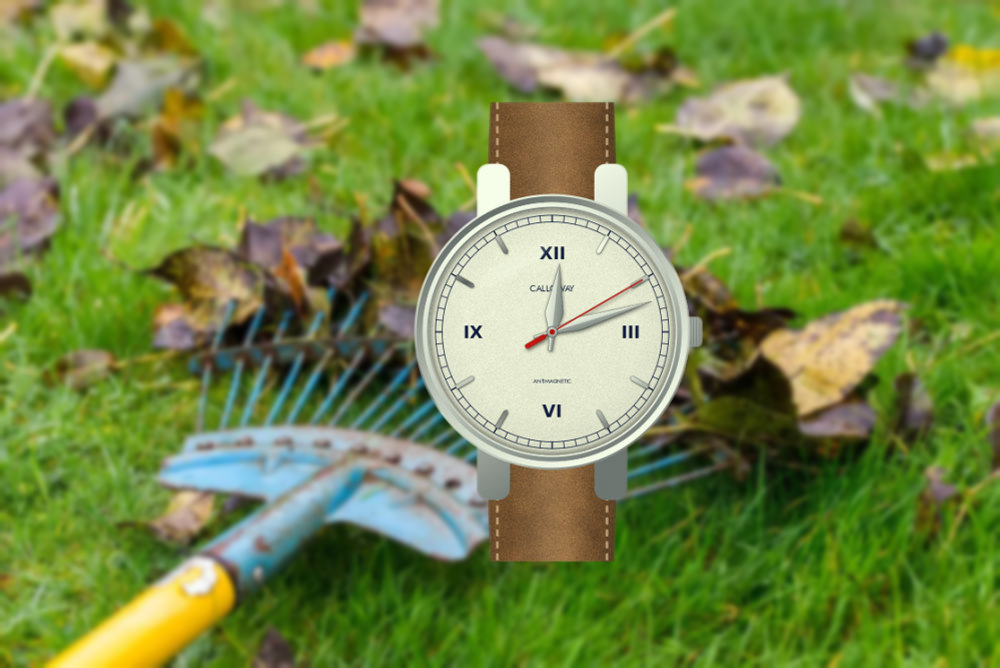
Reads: 12.12.10
